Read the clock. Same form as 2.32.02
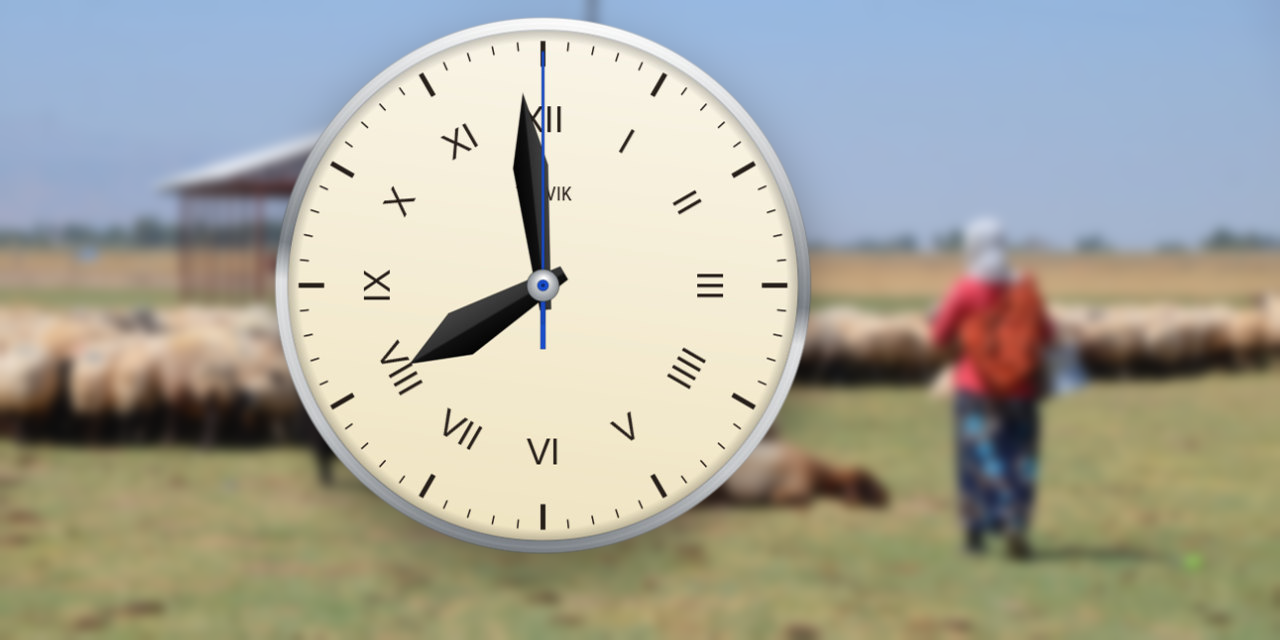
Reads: 7.59.00
